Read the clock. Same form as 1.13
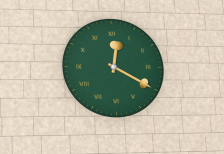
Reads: 12.20
